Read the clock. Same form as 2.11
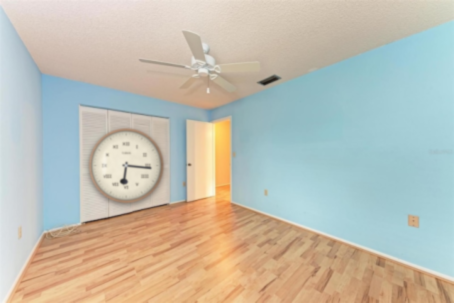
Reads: 6.16
